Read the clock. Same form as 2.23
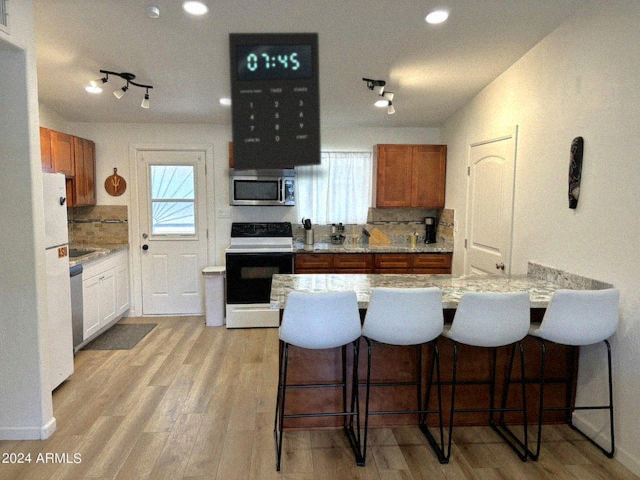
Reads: 7.45
